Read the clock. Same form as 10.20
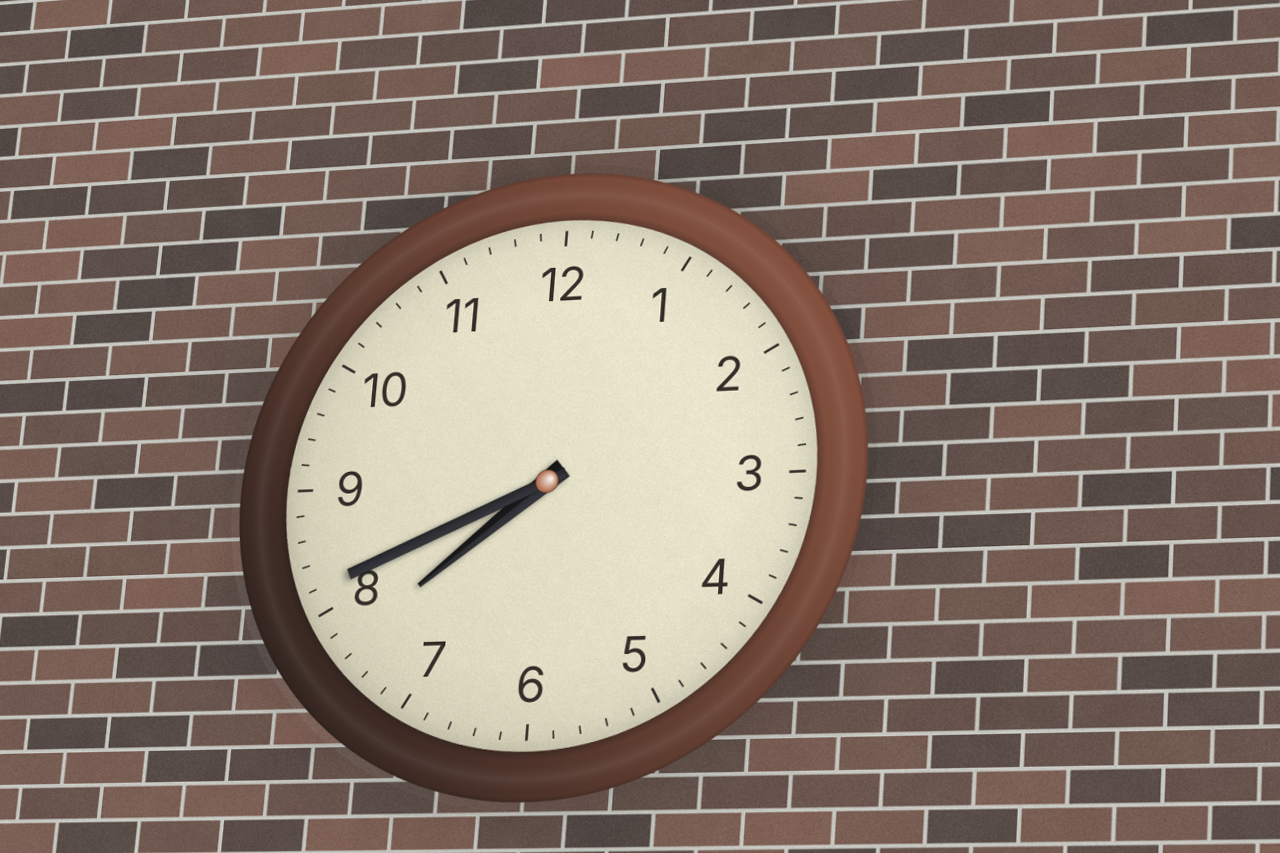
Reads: 7.41
